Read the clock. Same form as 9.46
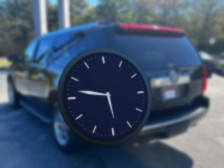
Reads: 5.47
